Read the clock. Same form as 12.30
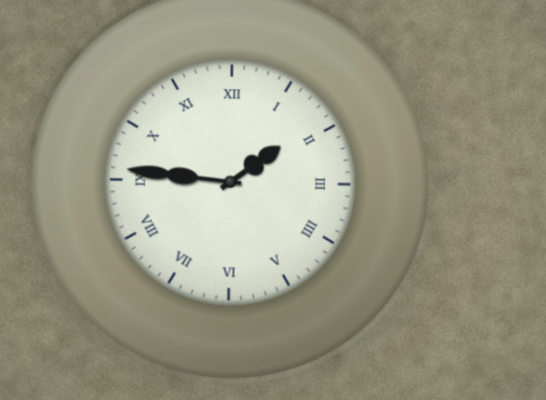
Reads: 1.46
